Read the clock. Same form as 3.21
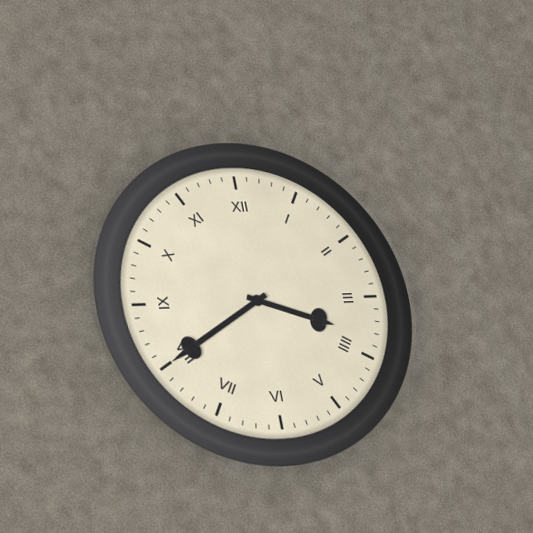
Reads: 3.40
